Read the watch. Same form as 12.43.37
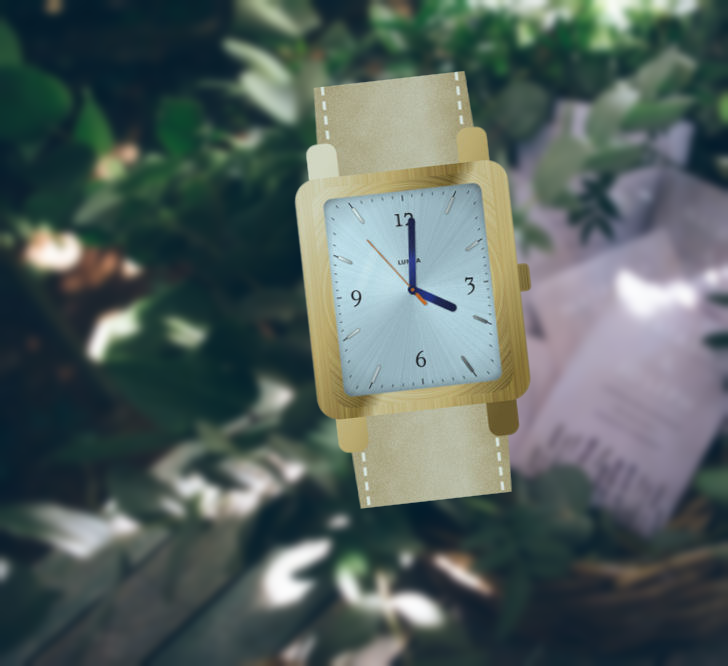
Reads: 4.00.54
